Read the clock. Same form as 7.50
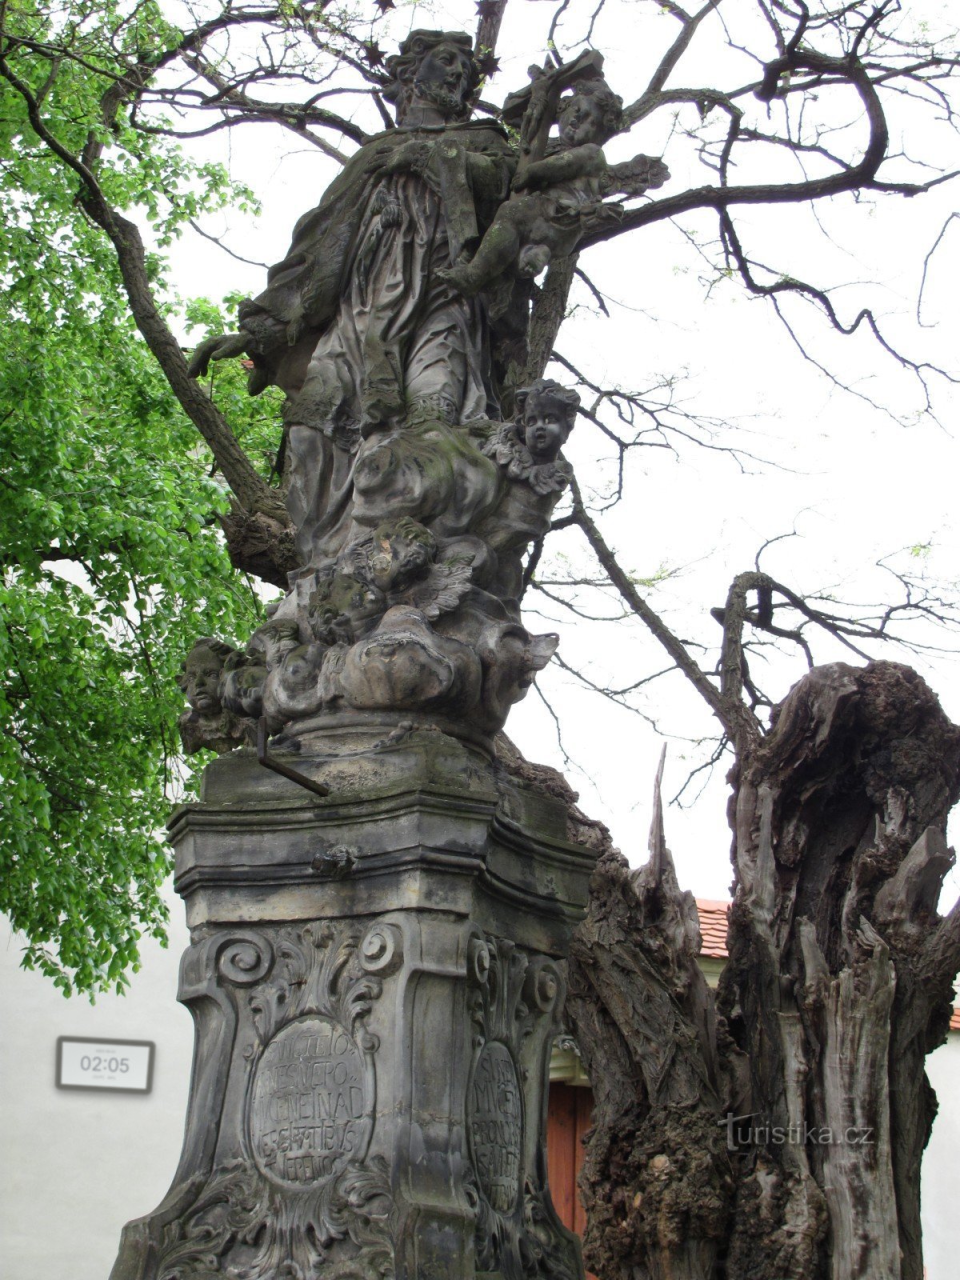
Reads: 2.05
